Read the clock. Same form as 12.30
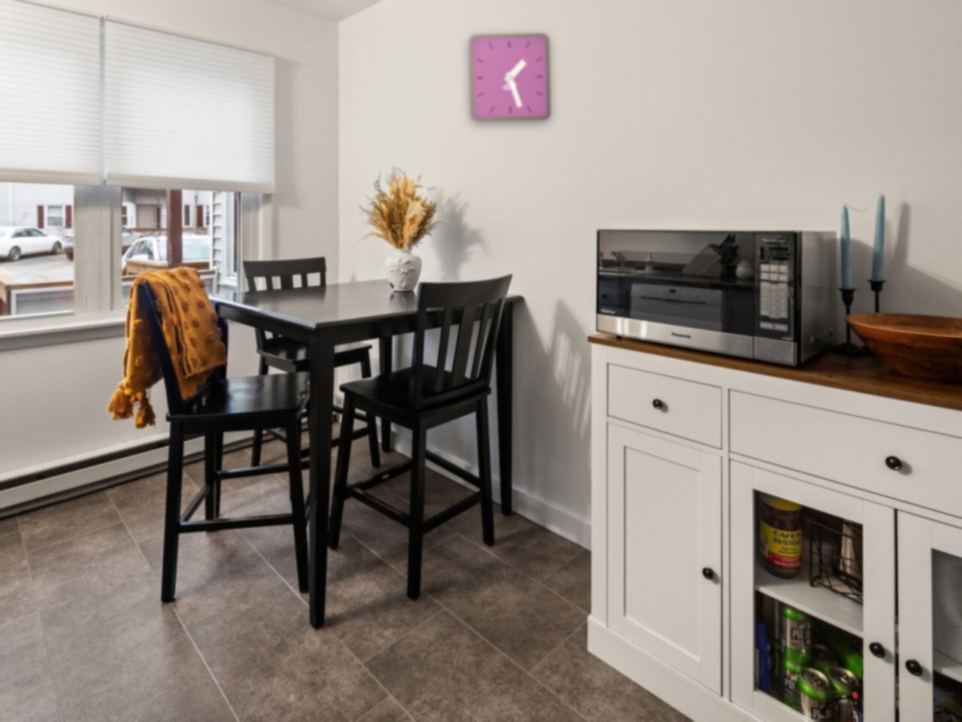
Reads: 1.27
